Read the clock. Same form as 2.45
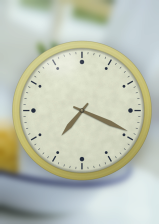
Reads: 7.19
